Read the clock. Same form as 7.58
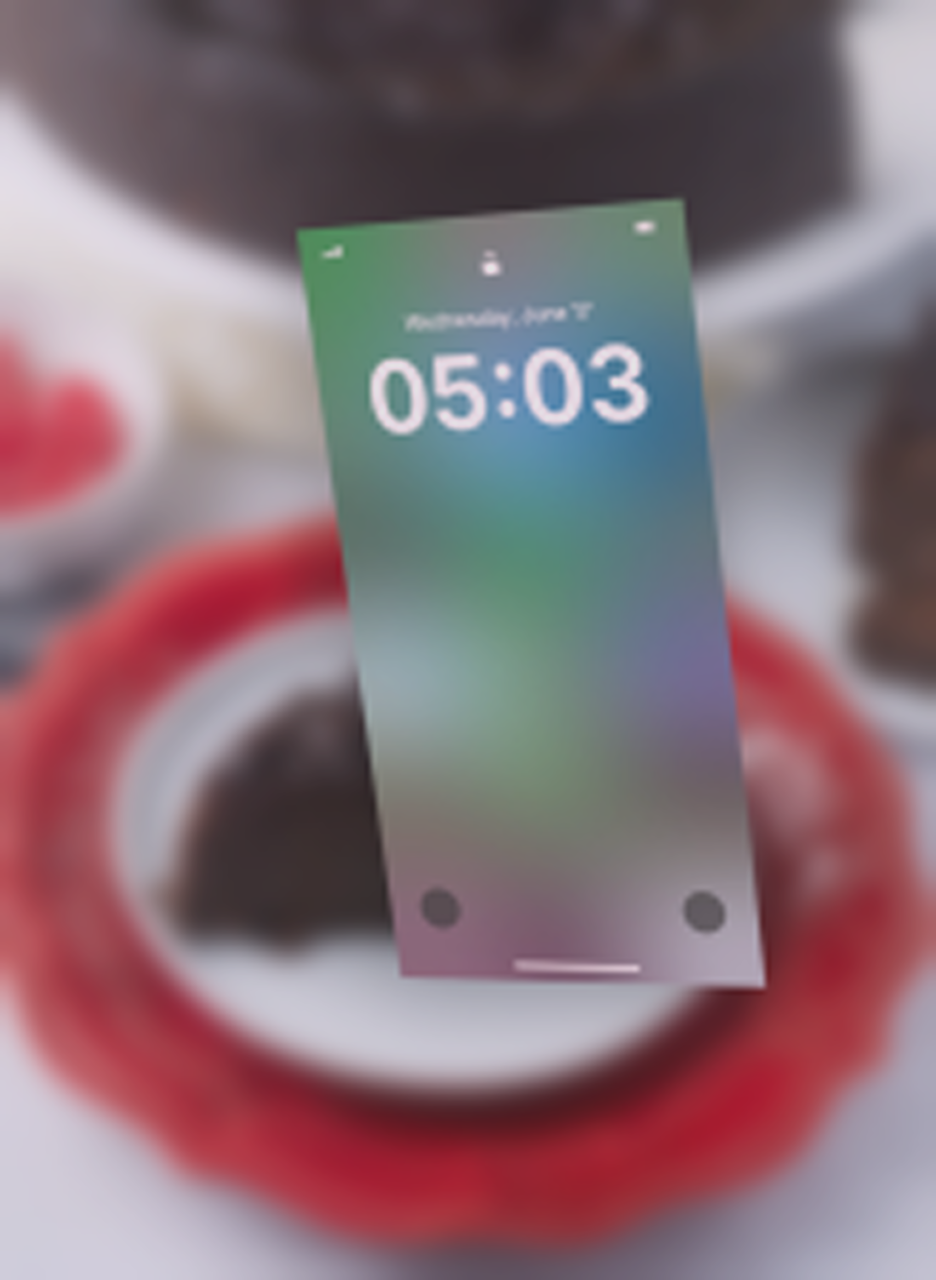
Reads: 5.03
